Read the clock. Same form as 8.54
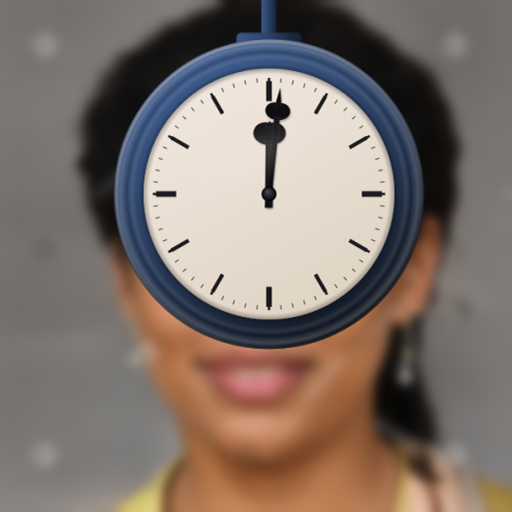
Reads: 12.01
